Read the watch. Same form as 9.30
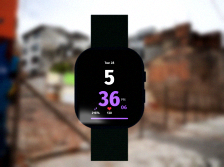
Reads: 5.36
